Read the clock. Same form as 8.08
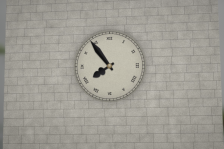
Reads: 7.54
